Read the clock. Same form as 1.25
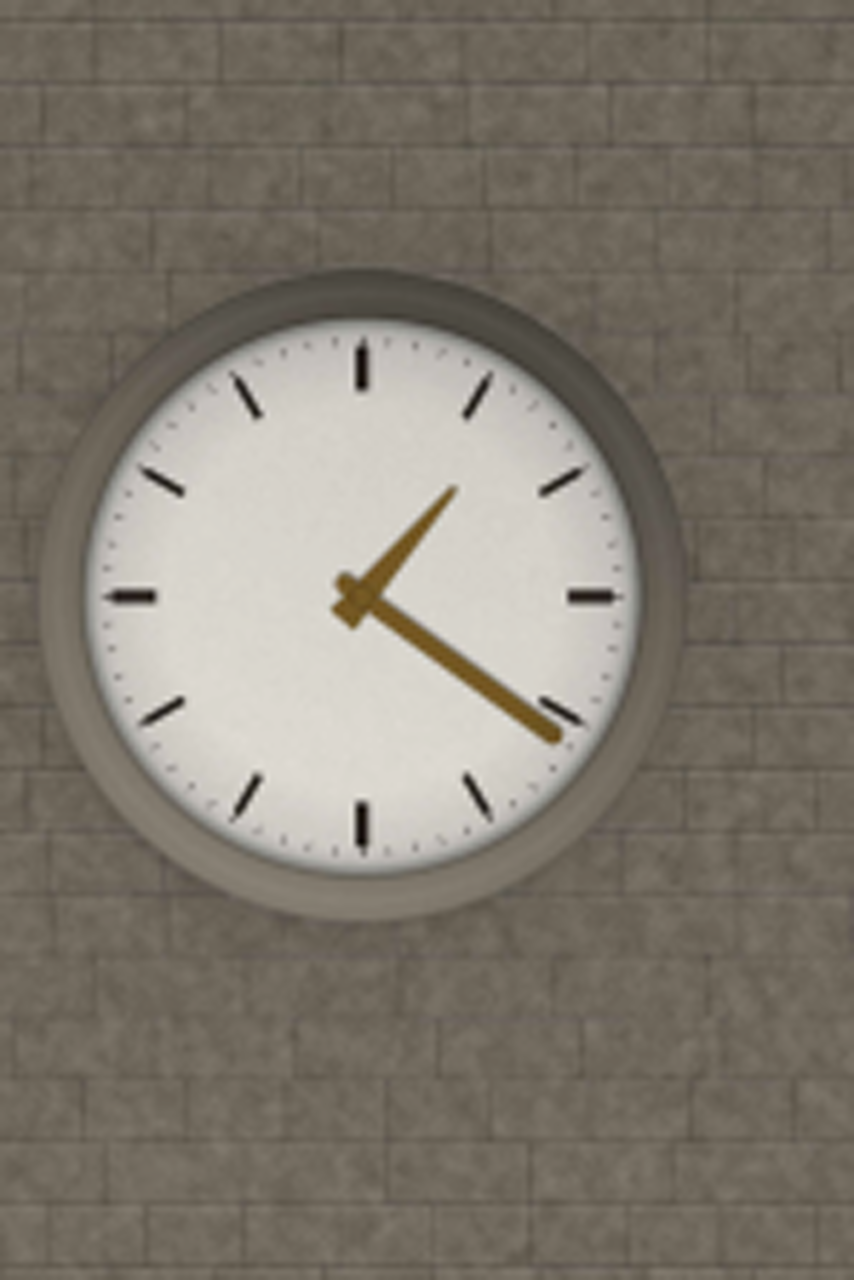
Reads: 1.21
